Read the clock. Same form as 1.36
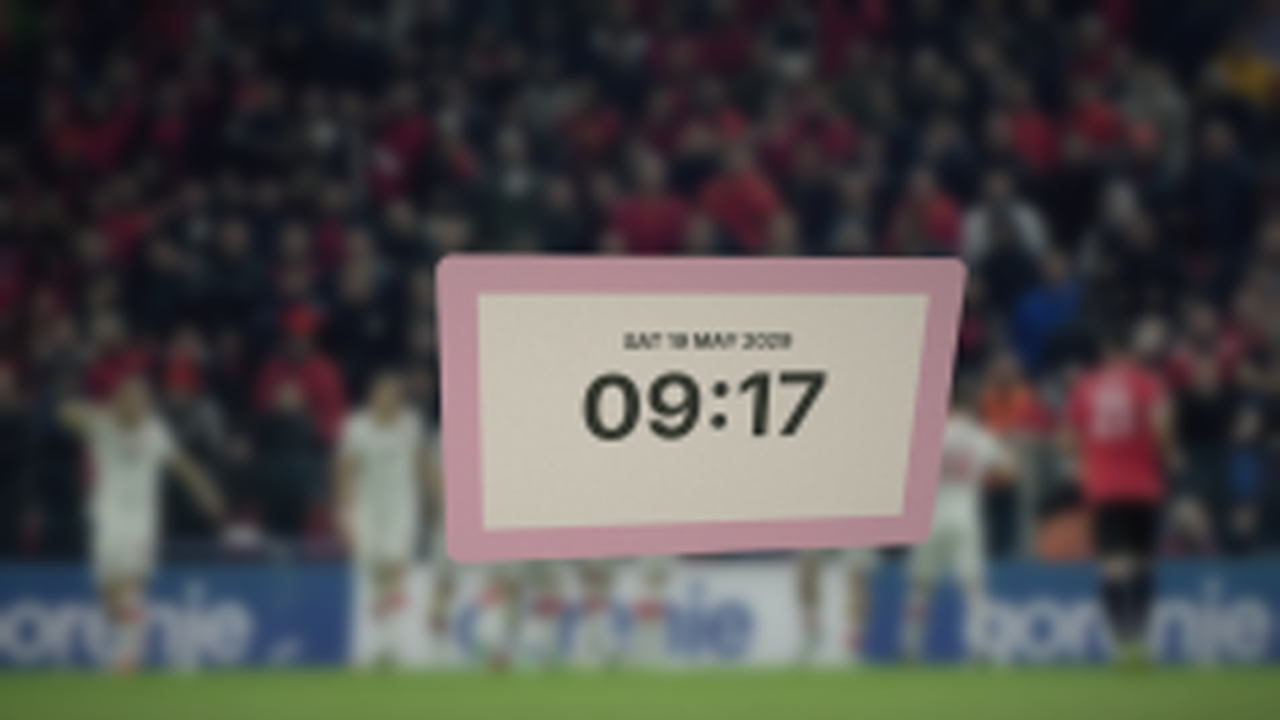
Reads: 9.17
